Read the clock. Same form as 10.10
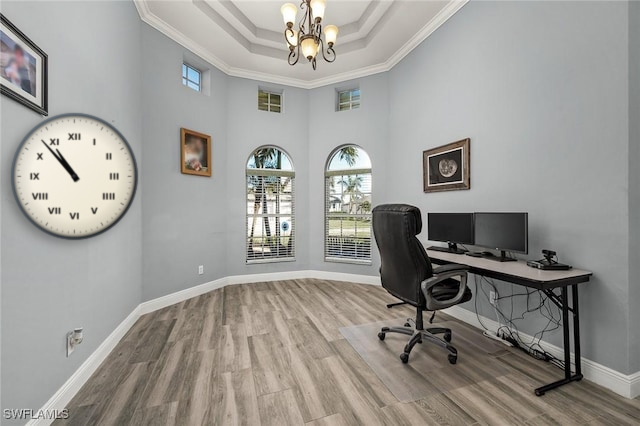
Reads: 10.53
